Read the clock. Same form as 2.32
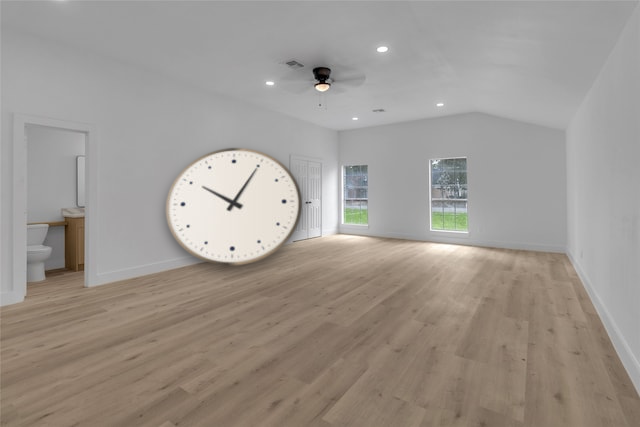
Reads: 10.05
